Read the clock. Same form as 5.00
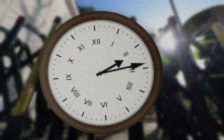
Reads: 2.14
